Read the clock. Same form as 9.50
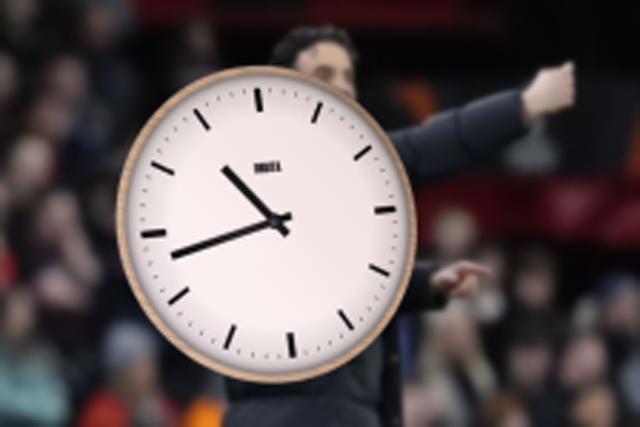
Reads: 10.43
